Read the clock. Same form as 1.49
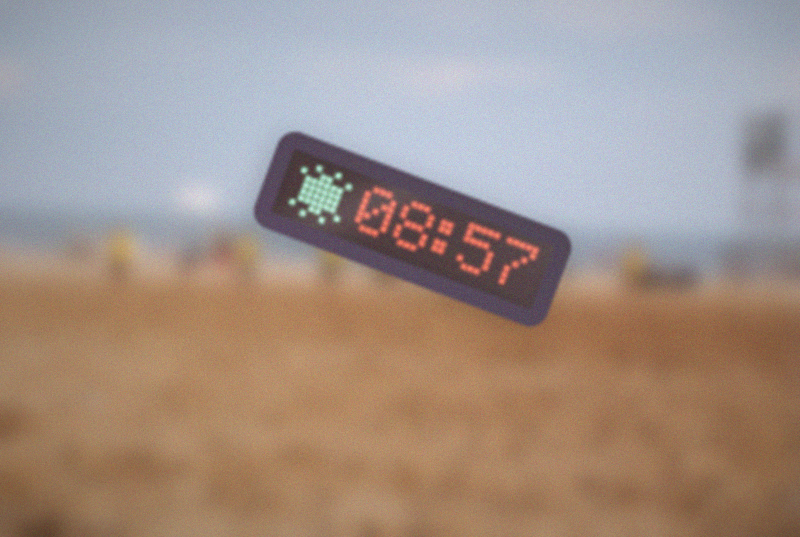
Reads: 8.57
